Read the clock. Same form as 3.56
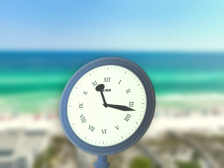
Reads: 11.17
